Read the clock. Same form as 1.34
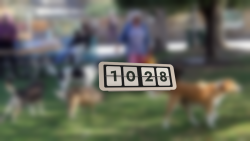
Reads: 10.28
